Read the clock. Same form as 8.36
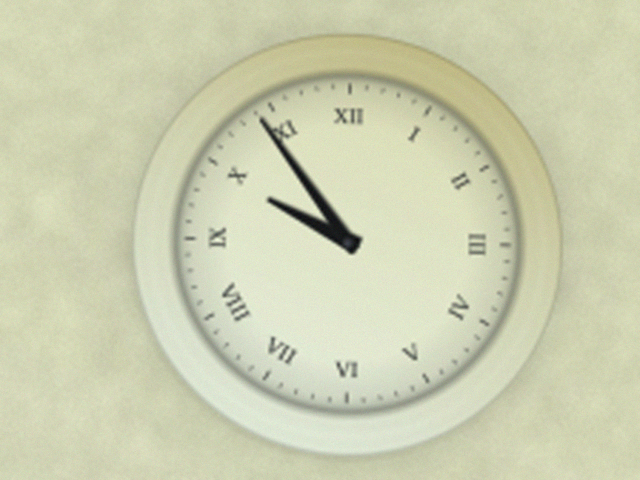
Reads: 9.54
